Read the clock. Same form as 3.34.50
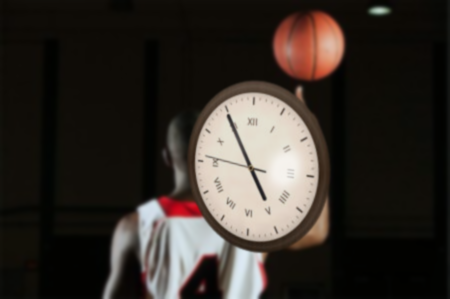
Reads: 4.54.46
